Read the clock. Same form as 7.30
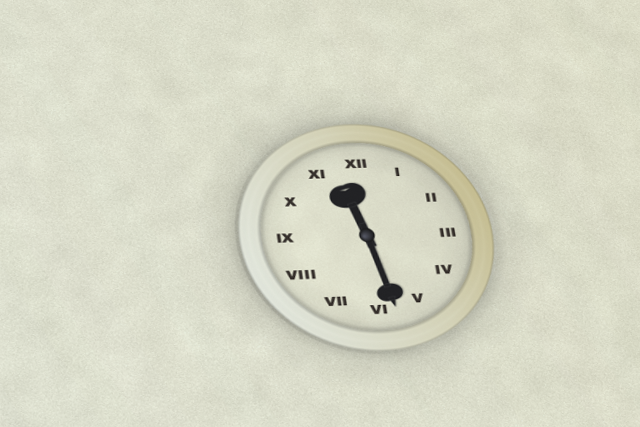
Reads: 11.28
